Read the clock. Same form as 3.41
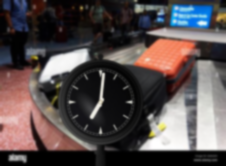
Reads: 7.01
